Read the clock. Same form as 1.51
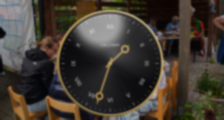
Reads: 1.33
